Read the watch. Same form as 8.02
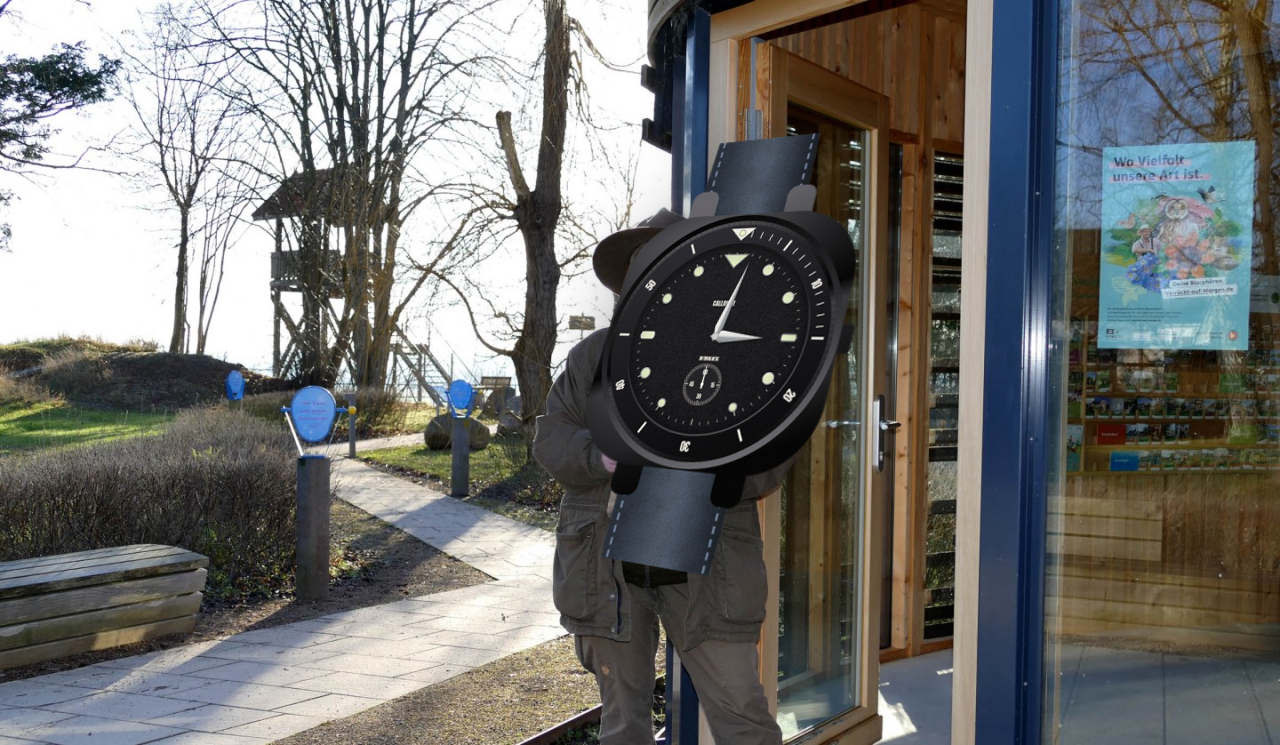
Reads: 3.02
